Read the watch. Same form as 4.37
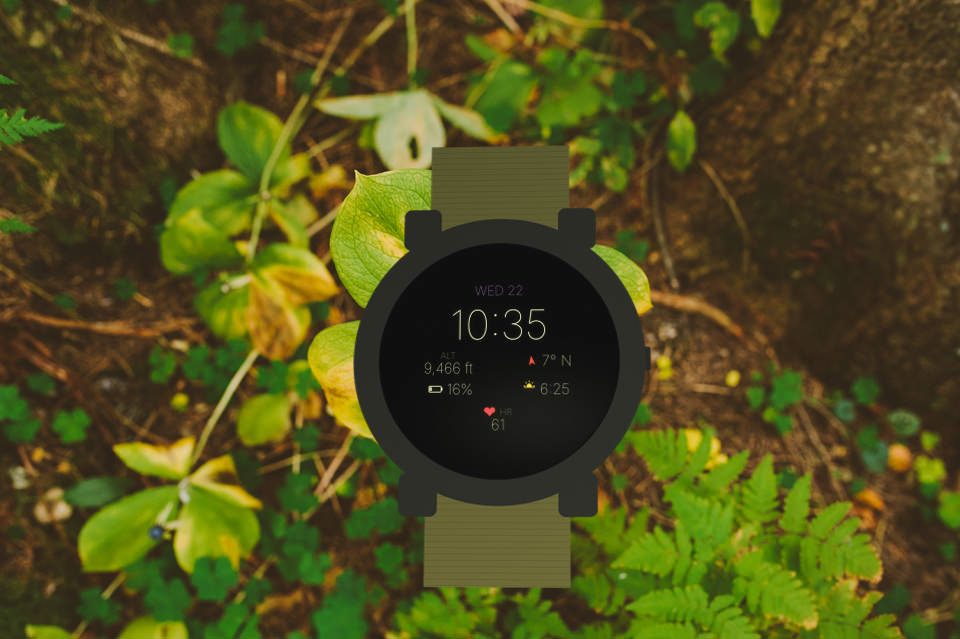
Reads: 10.35
